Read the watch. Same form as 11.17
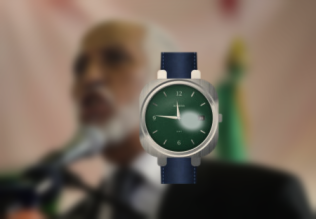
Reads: 11.46
